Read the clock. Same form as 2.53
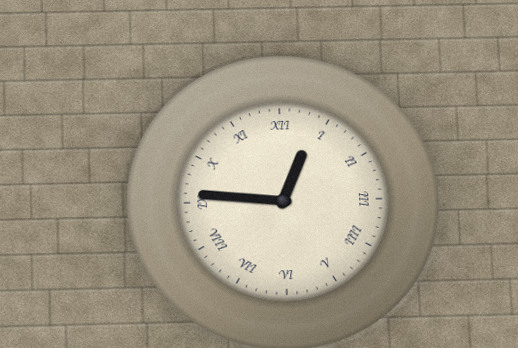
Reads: 12.46
